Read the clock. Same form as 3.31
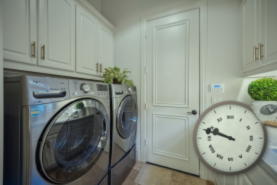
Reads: 9.48
